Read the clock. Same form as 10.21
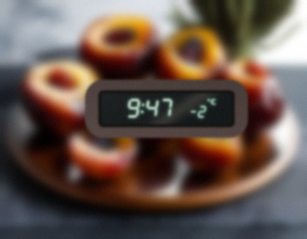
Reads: 9.47
